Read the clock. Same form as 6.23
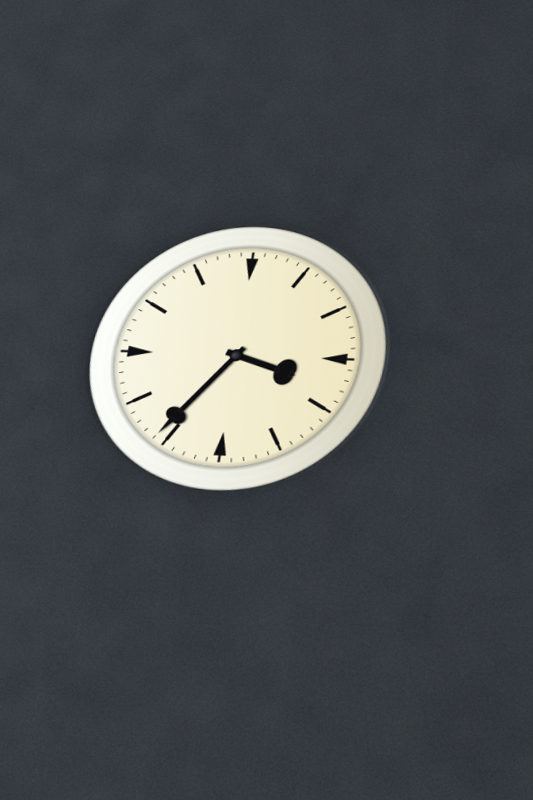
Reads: 3.36
